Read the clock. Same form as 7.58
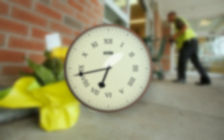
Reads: 6.43
